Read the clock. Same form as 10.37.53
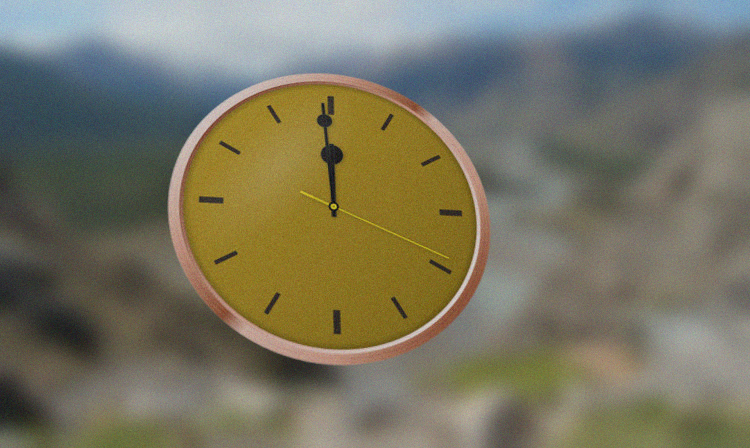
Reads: 11.59.19
